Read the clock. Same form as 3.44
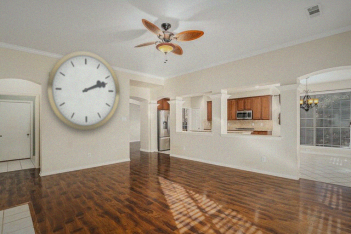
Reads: 2.12
